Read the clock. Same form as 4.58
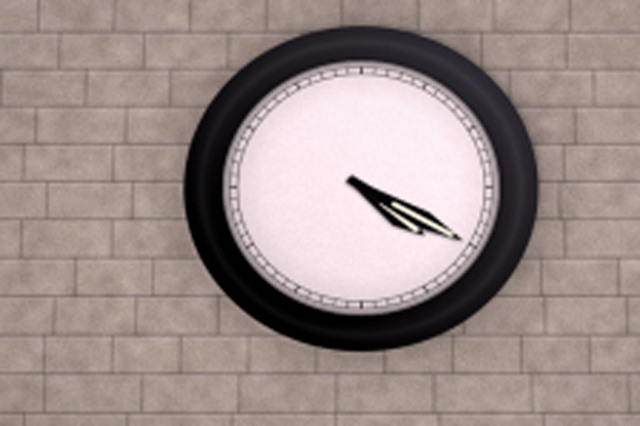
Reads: 4.20
